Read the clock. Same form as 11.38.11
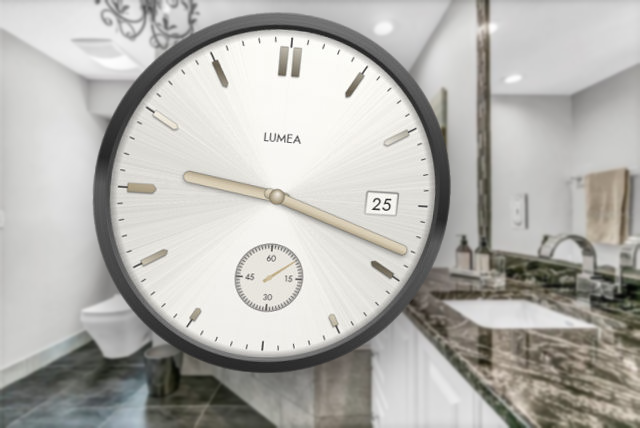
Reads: 9.18.09
